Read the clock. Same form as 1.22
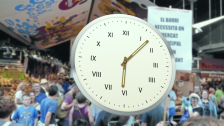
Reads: 6.07
